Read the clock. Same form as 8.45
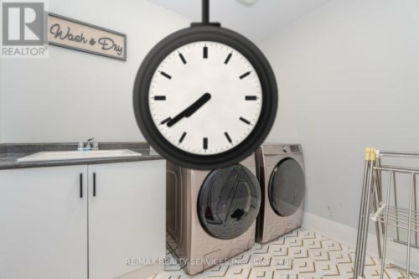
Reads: 7.39
